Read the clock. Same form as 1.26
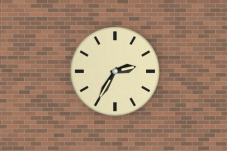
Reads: 2.35
